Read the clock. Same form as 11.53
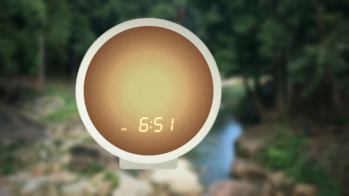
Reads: 6.51
